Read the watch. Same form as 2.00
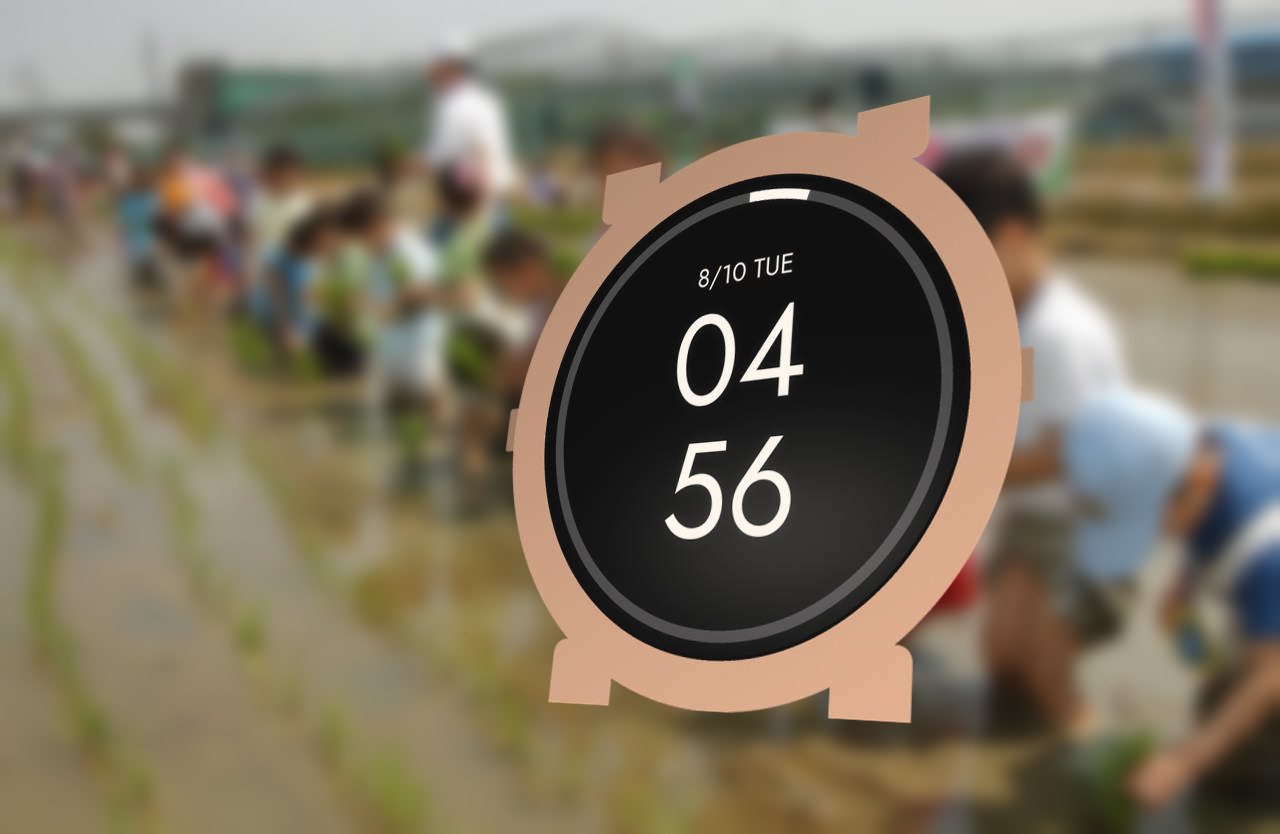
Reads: 4.56
